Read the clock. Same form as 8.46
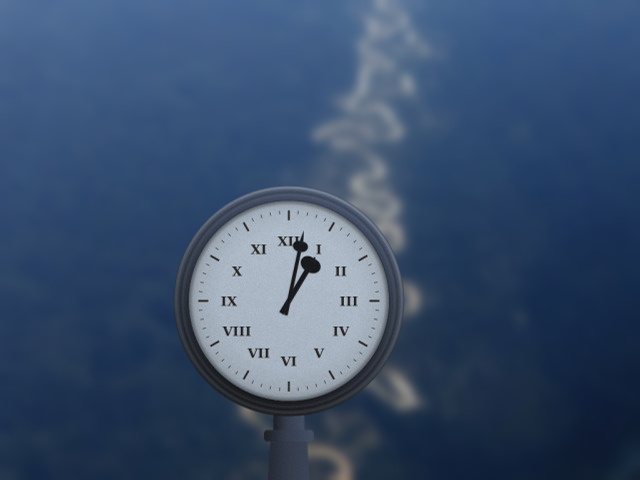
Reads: 1.02
